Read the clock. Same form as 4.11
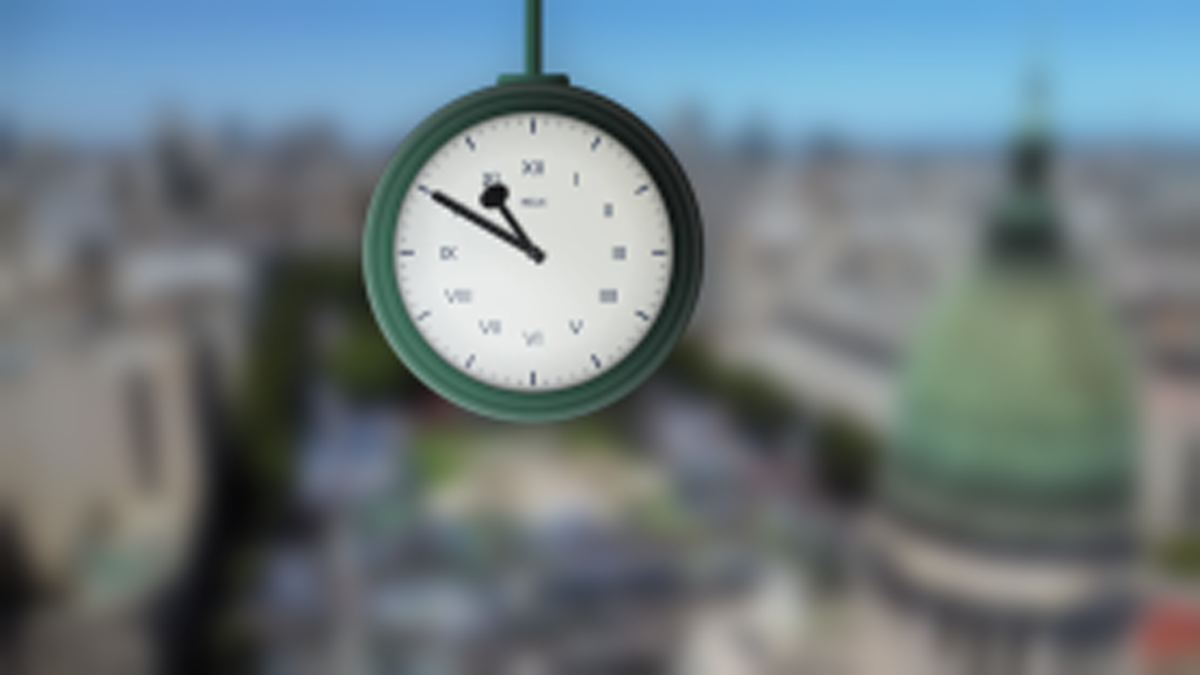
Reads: 10.50
